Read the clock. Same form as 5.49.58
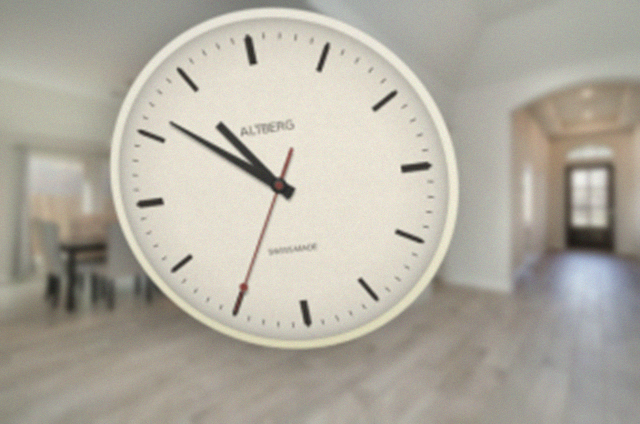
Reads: 10.51.35
